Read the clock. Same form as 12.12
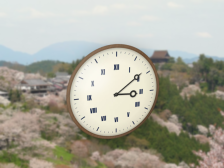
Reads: 3.09
